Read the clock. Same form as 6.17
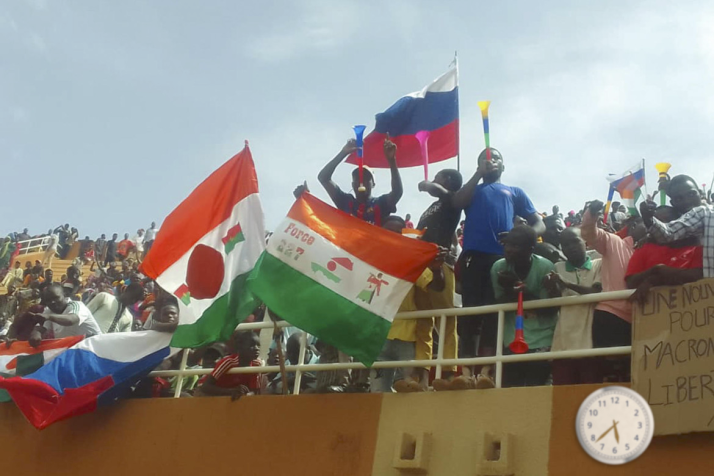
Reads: 5.38
